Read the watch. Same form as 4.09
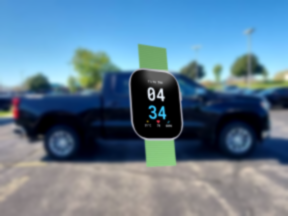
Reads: 4.34
